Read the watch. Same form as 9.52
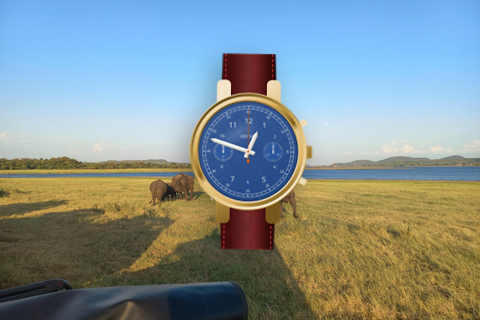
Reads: 12.48
